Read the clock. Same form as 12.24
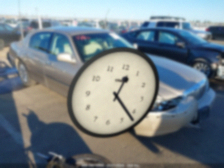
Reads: 12.22
